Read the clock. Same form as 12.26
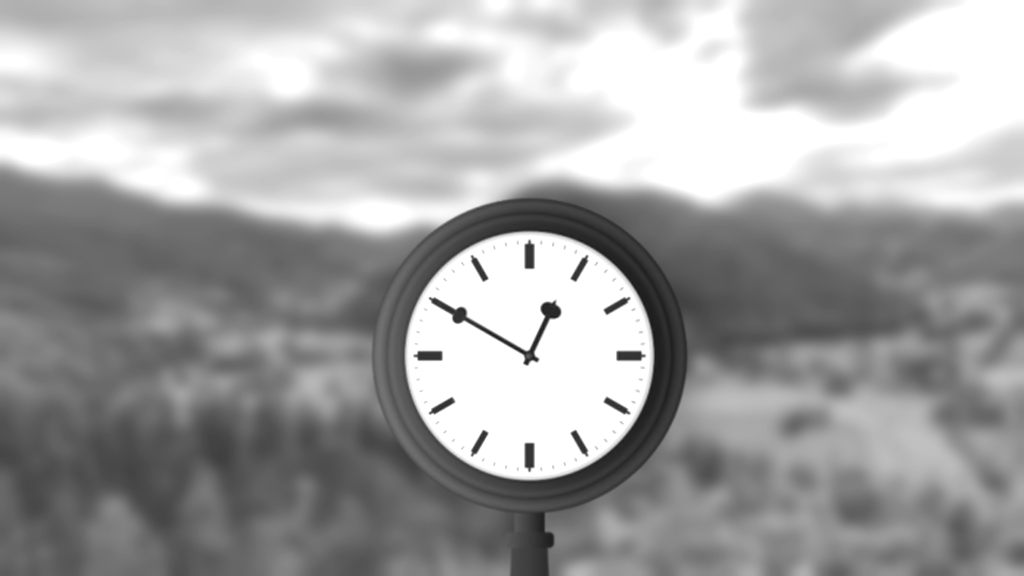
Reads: 12.50
